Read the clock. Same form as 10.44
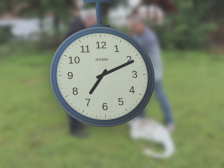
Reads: 7.11
